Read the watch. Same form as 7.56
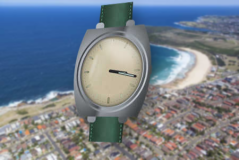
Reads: 3.17
